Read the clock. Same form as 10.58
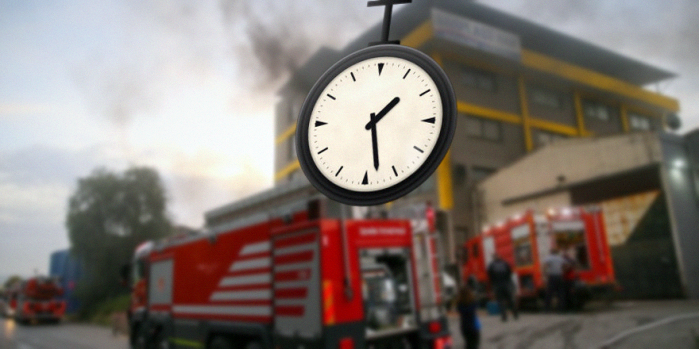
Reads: 1.28
